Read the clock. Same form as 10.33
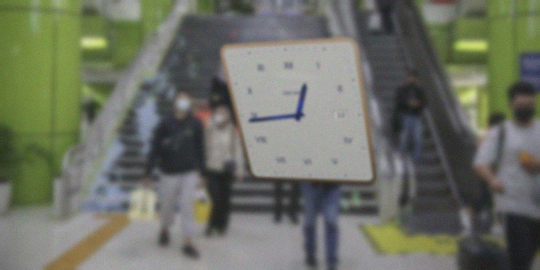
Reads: 12.44
